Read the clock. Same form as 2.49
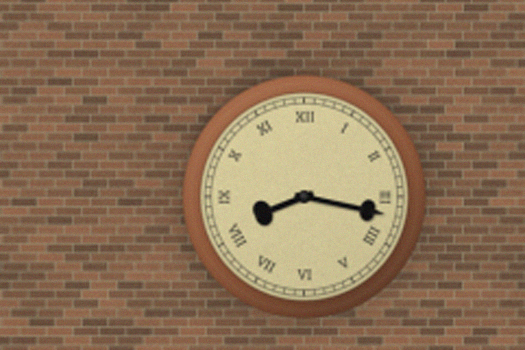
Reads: 8.17
